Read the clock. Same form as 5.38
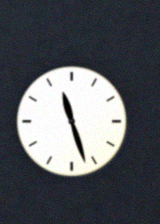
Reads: 11.27
